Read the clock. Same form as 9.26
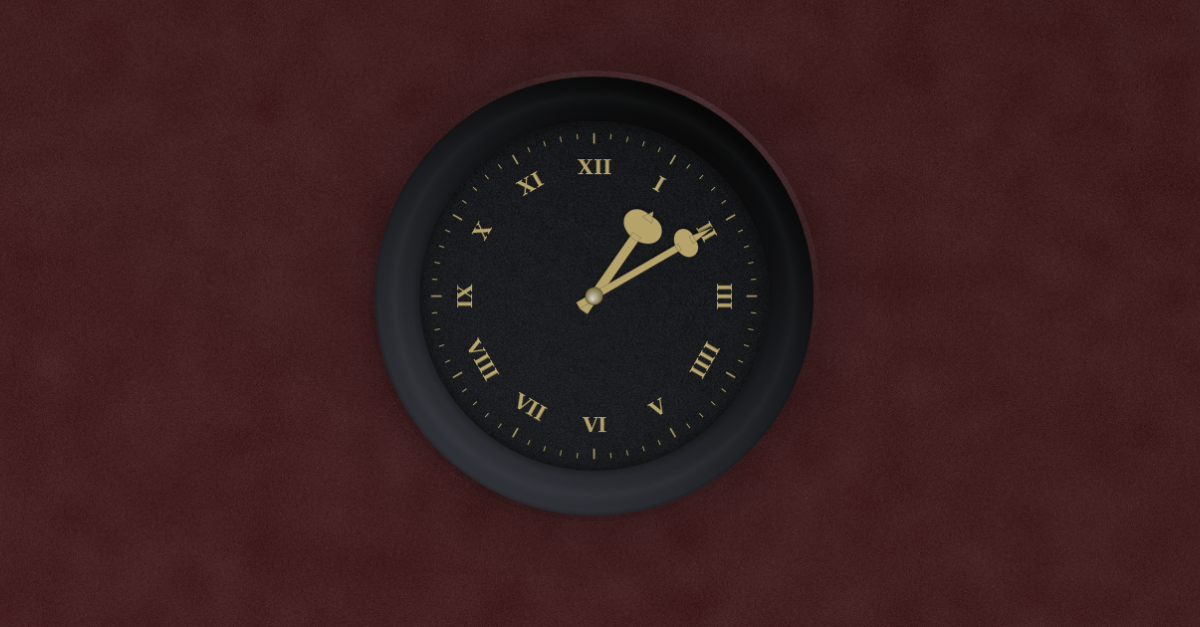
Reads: 1.10
